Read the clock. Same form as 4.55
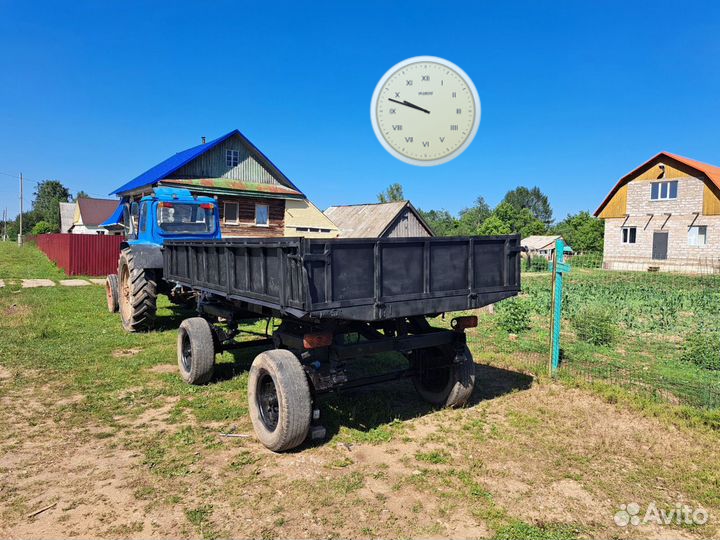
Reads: 9.48
